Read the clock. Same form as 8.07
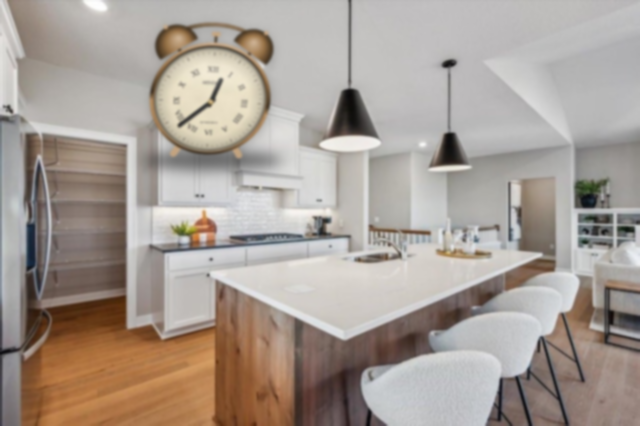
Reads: 12.38
